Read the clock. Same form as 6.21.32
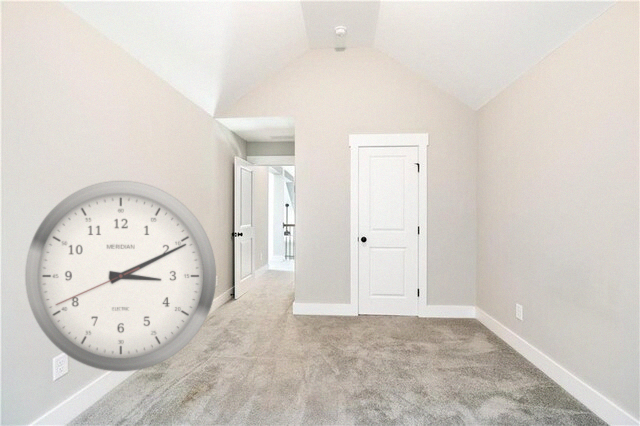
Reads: 3.10.41
